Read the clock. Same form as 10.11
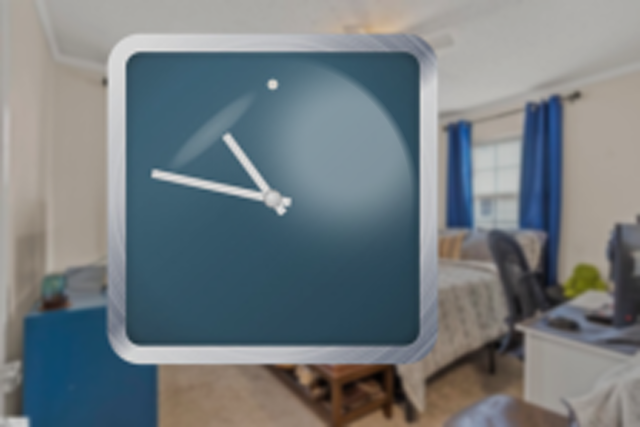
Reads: 10.47
